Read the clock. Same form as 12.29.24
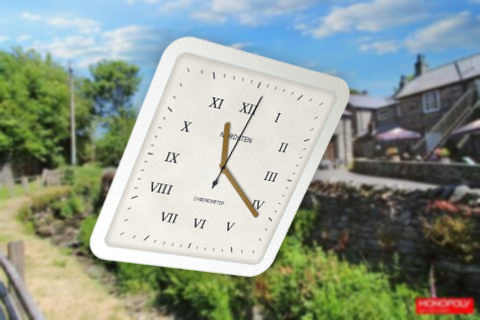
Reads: 11.21.01
